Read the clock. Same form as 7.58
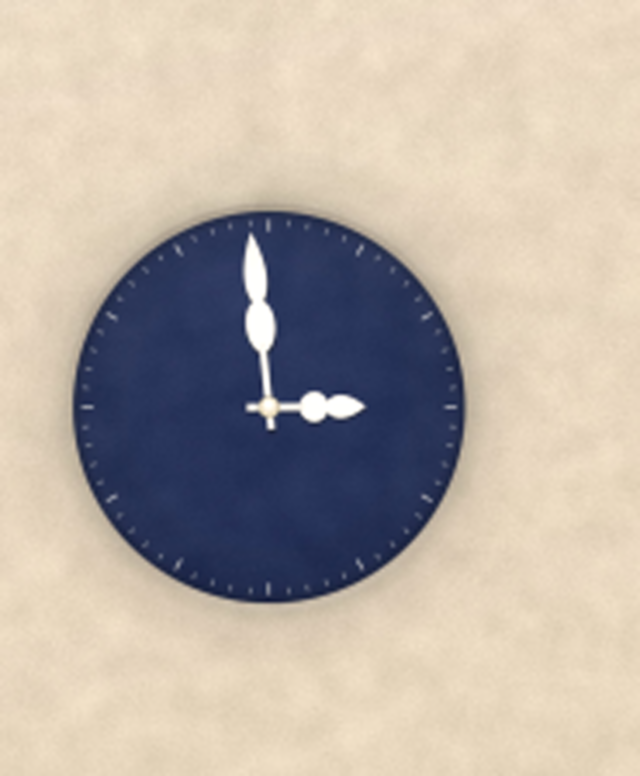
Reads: 2.59
